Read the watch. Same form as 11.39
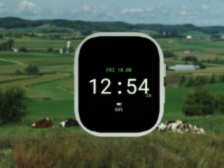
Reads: 12.54
